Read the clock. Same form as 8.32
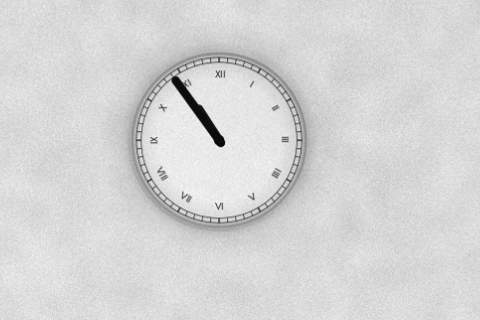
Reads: 10.54
